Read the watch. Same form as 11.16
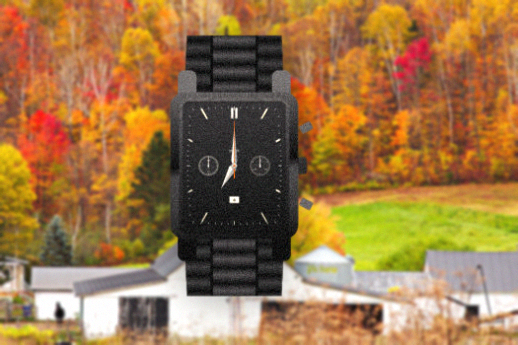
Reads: 7.00
